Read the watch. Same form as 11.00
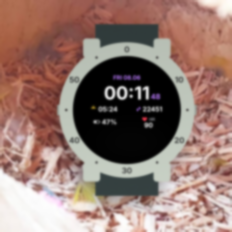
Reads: 0.11
